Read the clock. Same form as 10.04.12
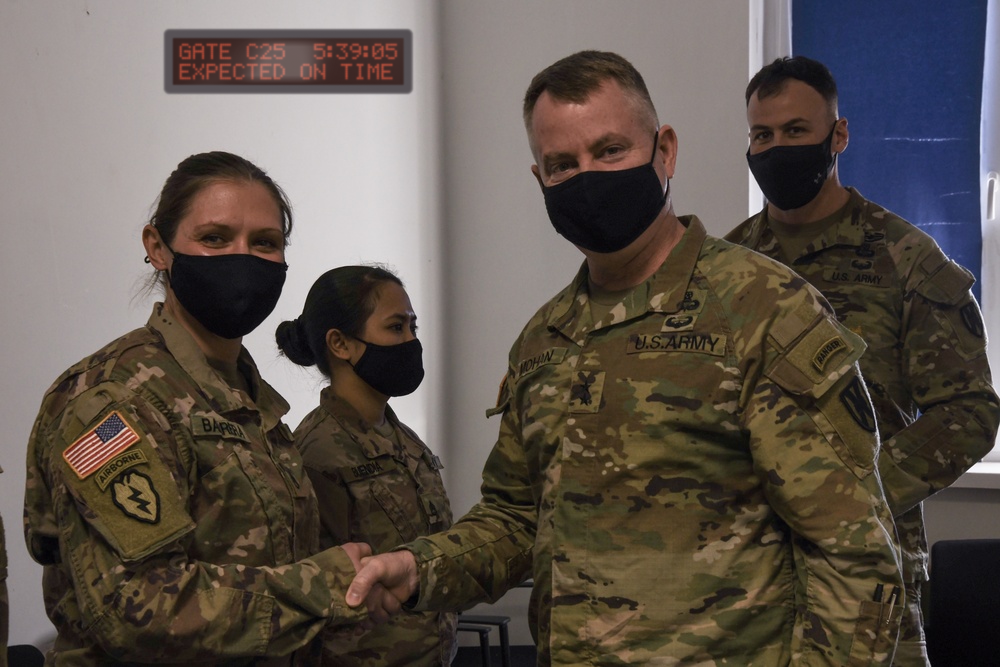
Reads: 5.39.05
